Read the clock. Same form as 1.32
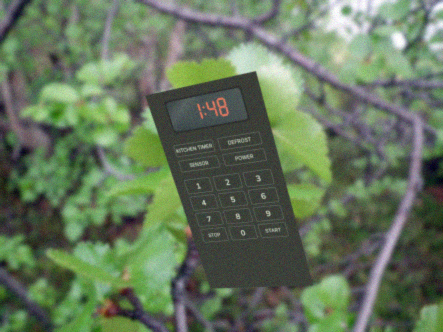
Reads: 1.48
